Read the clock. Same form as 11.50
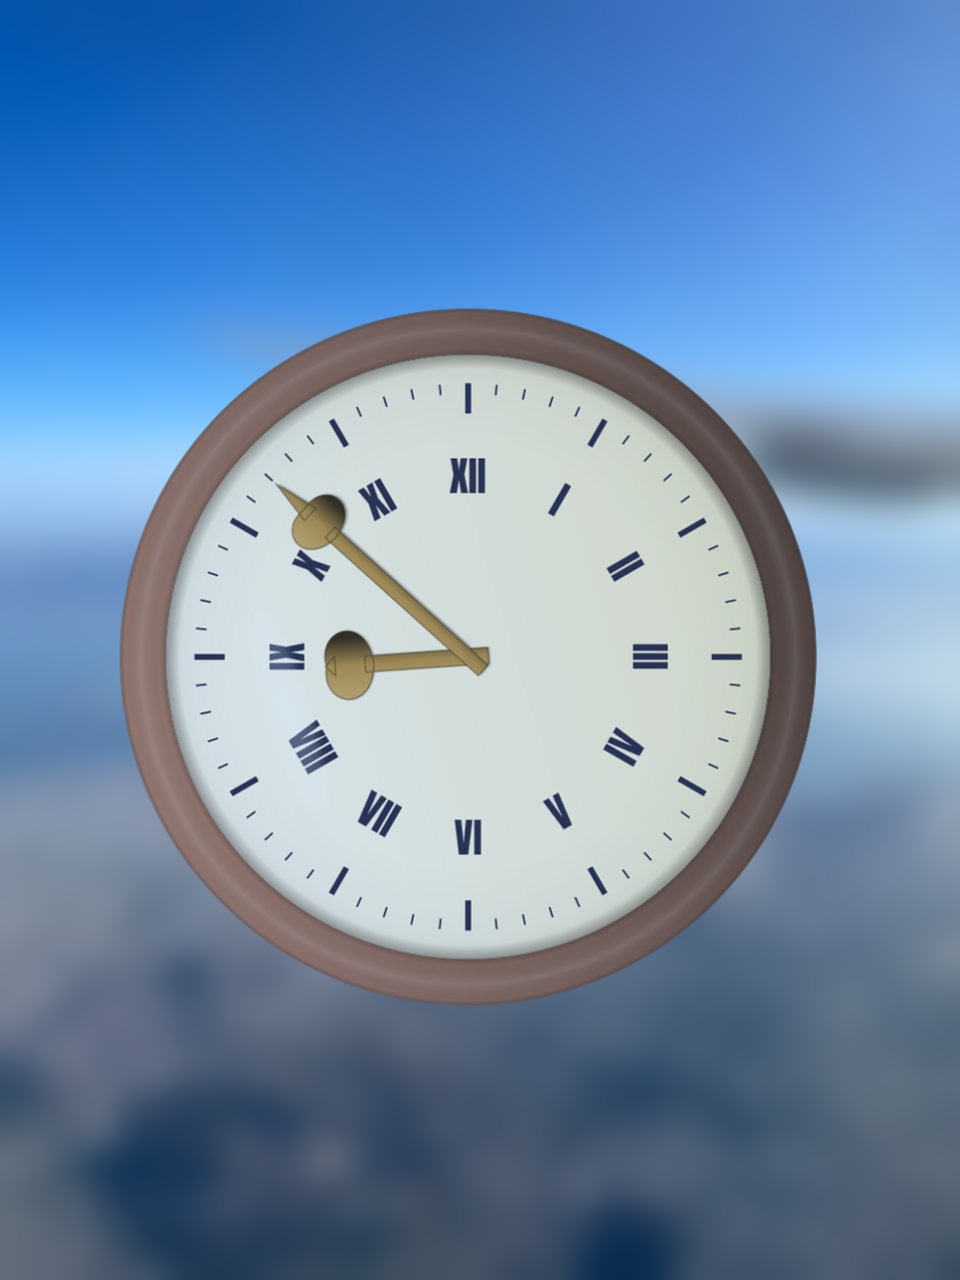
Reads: 8.52
